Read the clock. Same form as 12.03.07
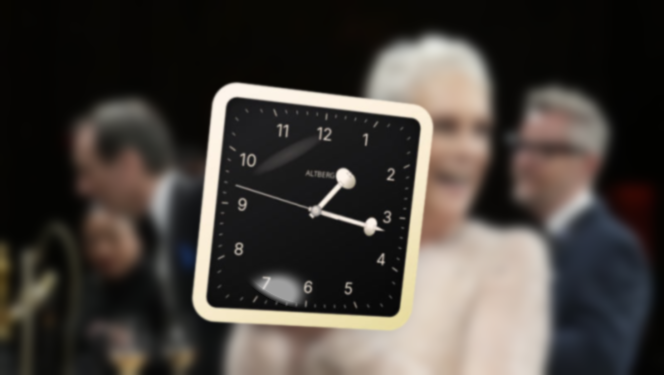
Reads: 1.16.47
